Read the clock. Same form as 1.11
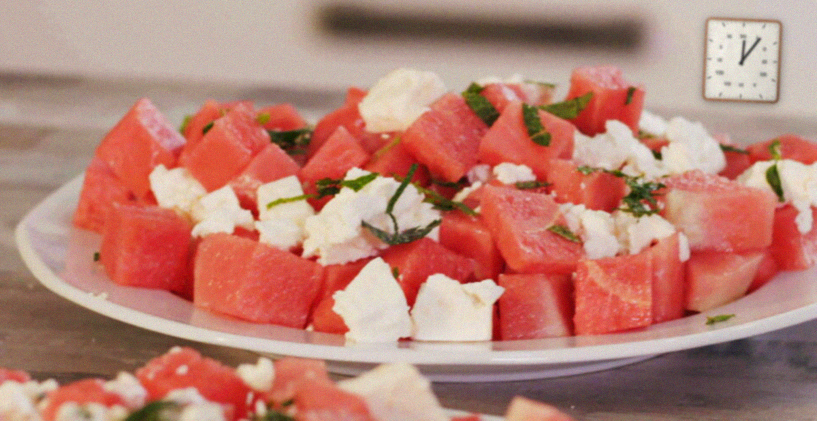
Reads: 12.06
